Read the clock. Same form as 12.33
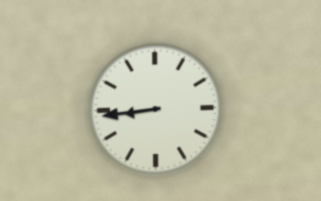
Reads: 8.44
